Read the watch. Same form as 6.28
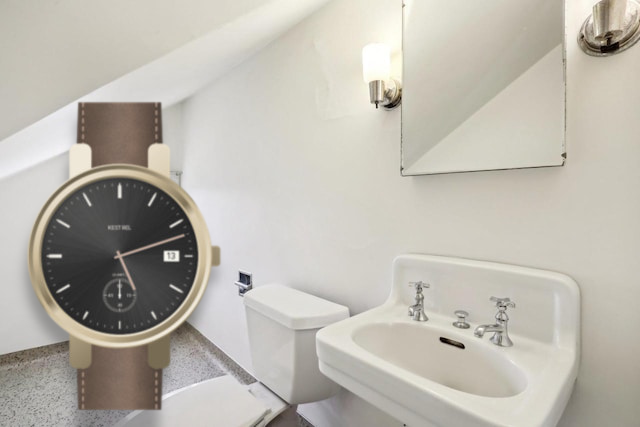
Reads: 5.12
